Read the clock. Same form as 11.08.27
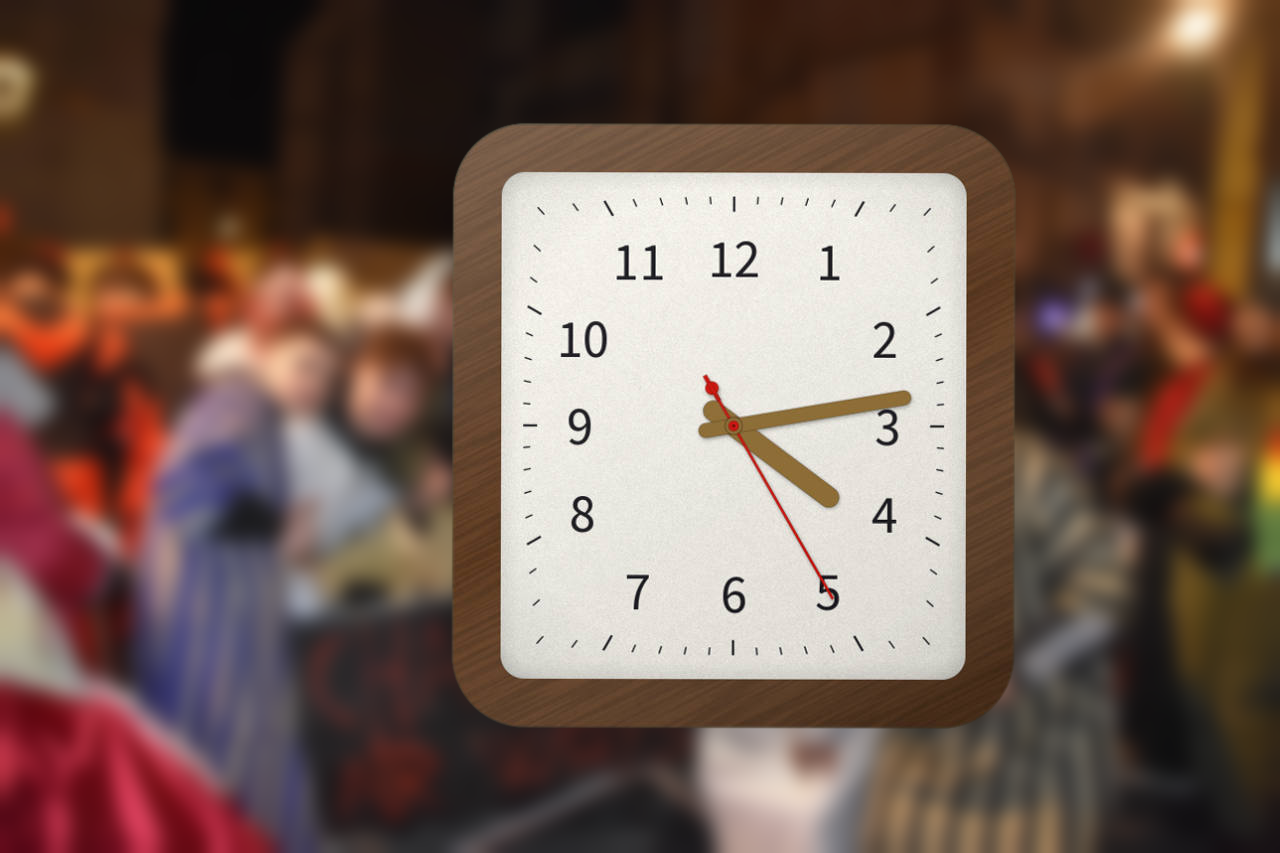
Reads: 4.13.25
